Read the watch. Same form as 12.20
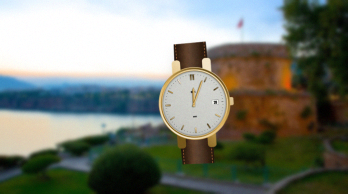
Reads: 12.04
